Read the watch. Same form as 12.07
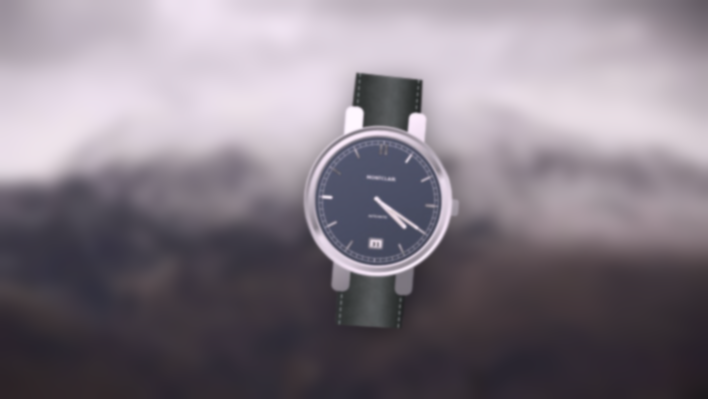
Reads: 4.20
